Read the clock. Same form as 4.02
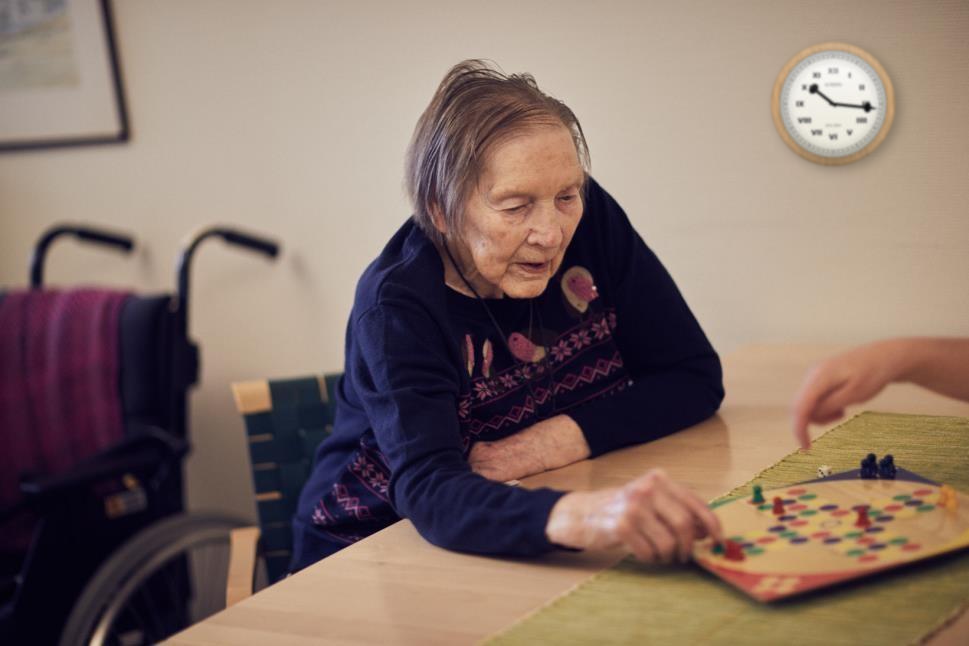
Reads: 10.16
